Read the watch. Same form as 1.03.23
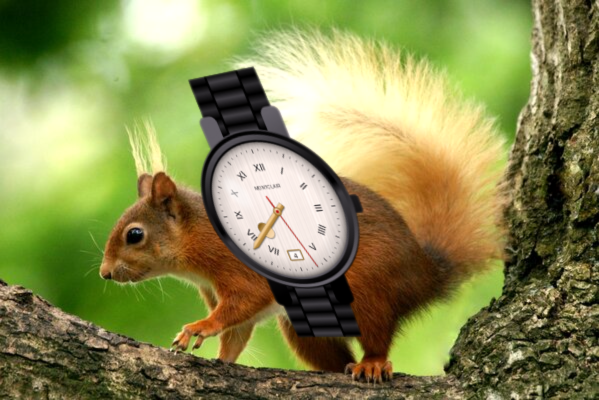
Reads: 7.38.27
